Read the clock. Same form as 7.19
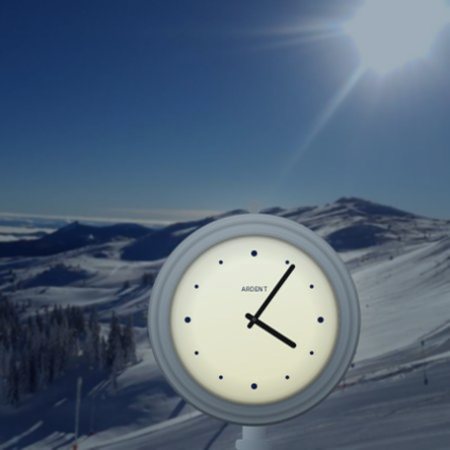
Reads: 4.06
